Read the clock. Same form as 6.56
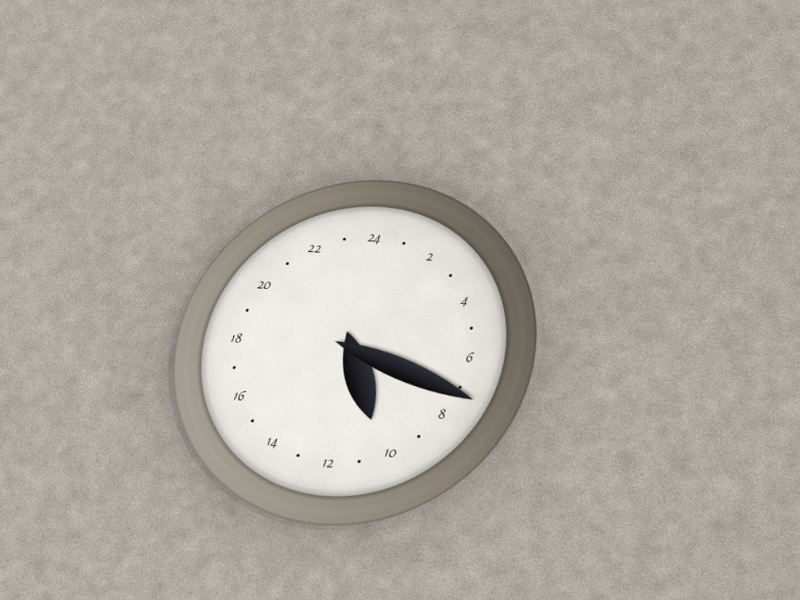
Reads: 10.18
